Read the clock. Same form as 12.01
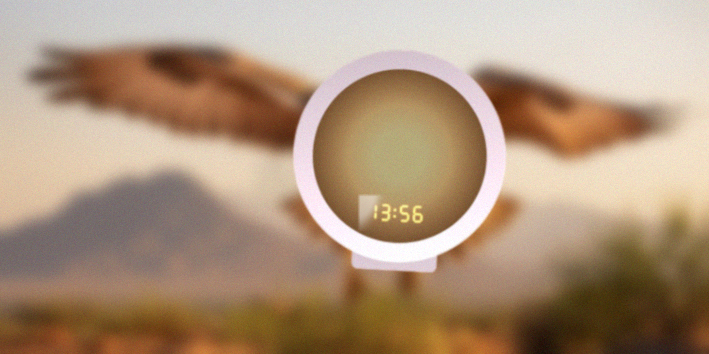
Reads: 13.56
